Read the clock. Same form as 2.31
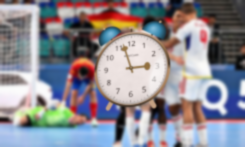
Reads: 2.57
